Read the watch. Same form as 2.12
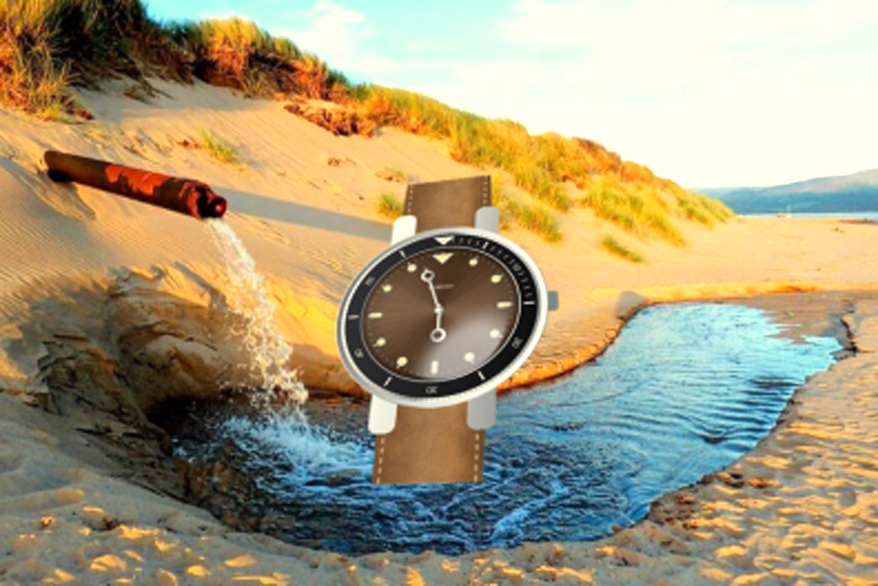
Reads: 5.57
